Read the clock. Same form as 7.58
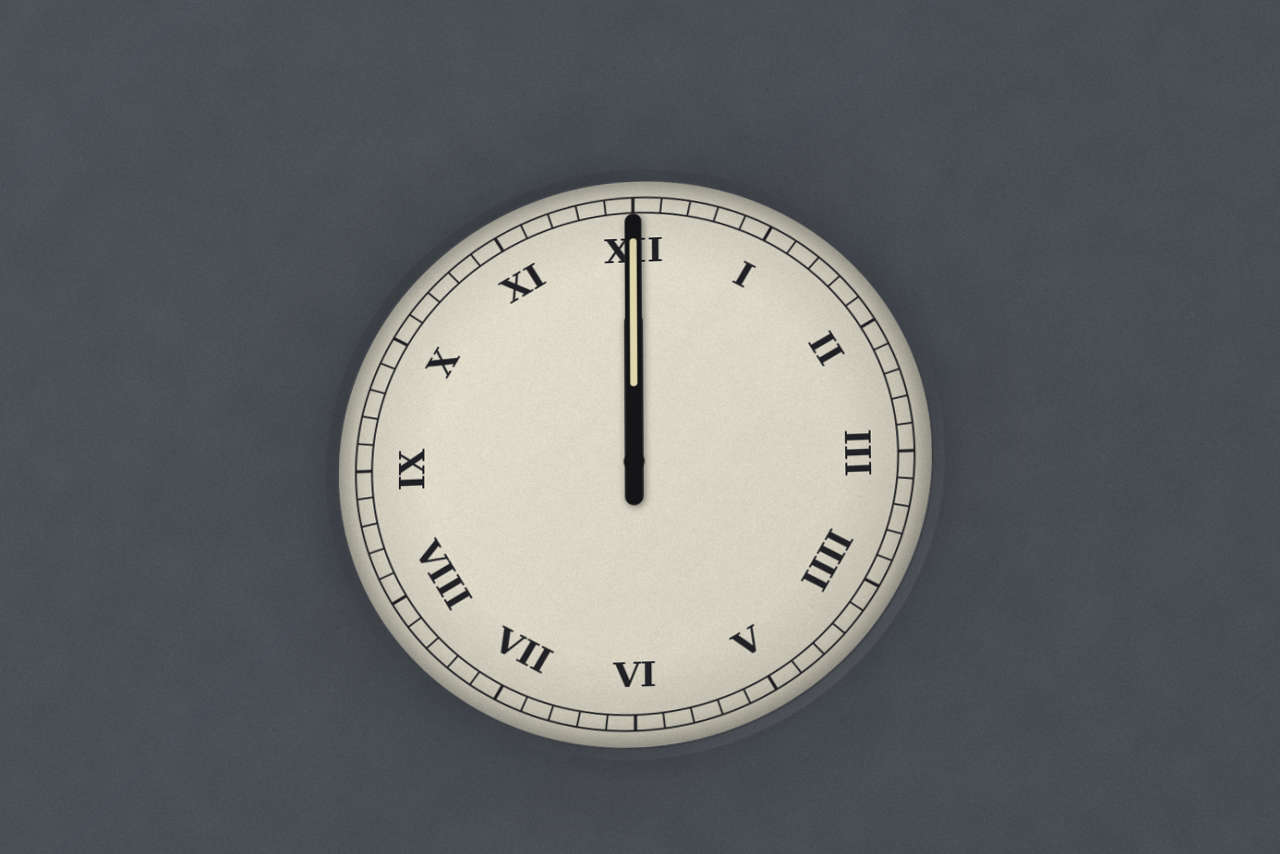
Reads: 12.00
